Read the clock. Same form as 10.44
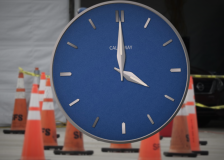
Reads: 4.00
